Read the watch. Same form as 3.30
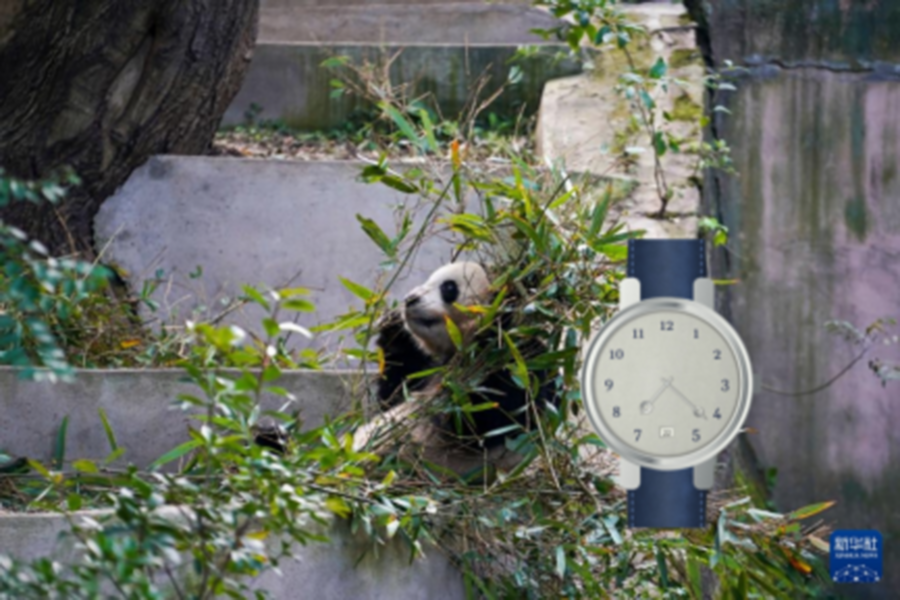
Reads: 7.22
